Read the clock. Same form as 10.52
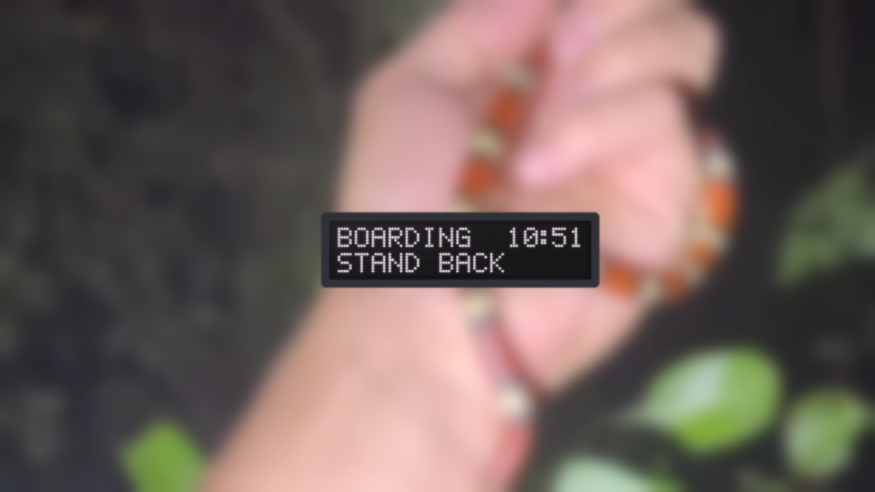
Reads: 10.51
